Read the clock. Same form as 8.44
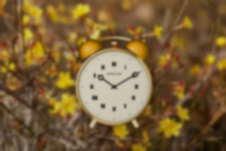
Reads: 10.10
